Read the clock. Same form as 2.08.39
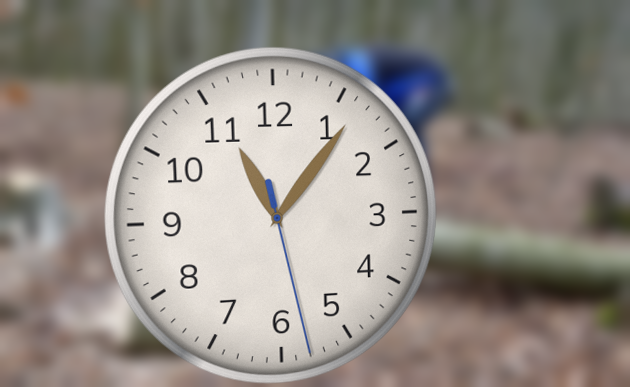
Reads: 11.06.28
